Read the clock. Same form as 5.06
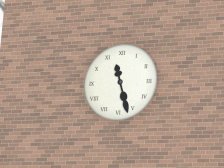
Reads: 11.27
